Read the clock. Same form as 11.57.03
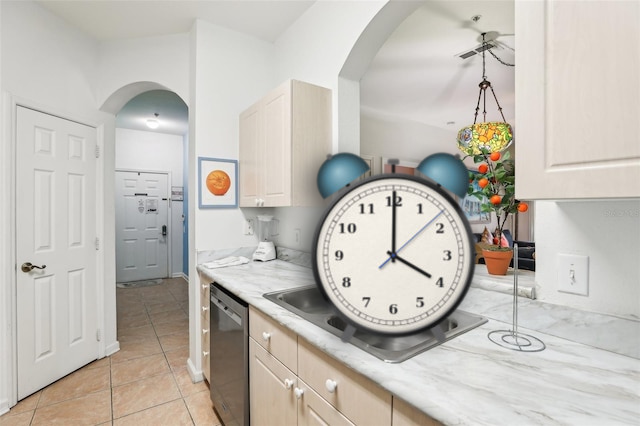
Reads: 4.00.08
